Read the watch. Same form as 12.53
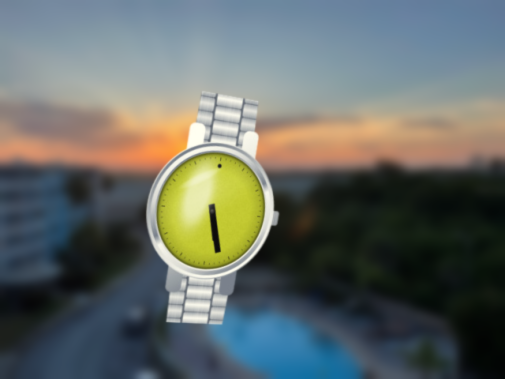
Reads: 5.27
